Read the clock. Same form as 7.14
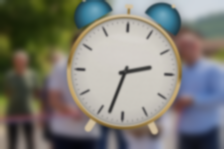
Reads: 2.33
